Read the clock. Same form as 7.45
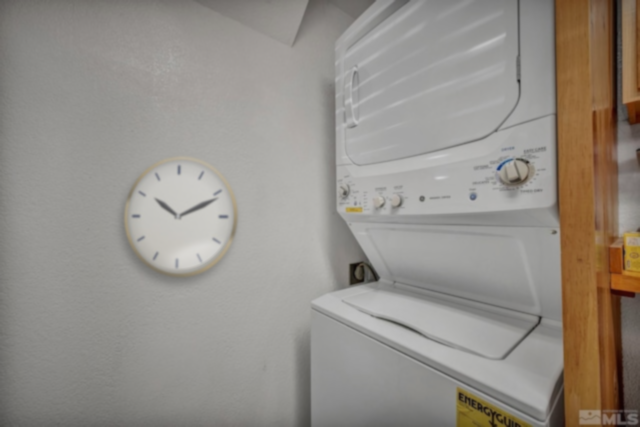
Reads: 10.11
